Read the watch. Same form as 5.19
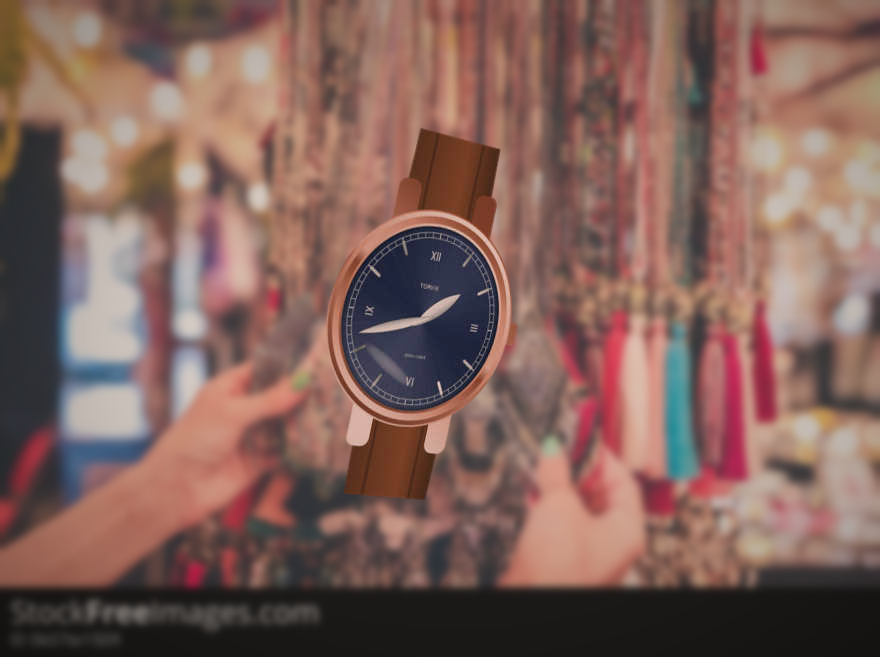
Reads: 1.42
